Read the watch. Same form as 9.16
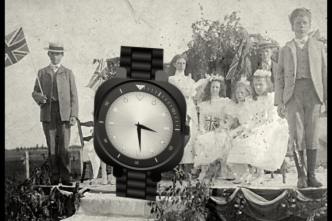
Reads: 3.29
